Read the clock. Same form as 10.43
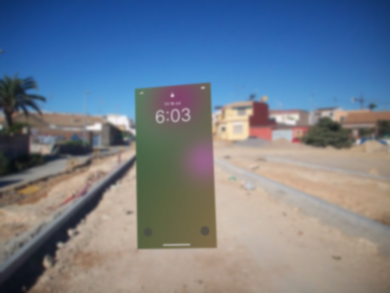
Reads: 6.03
